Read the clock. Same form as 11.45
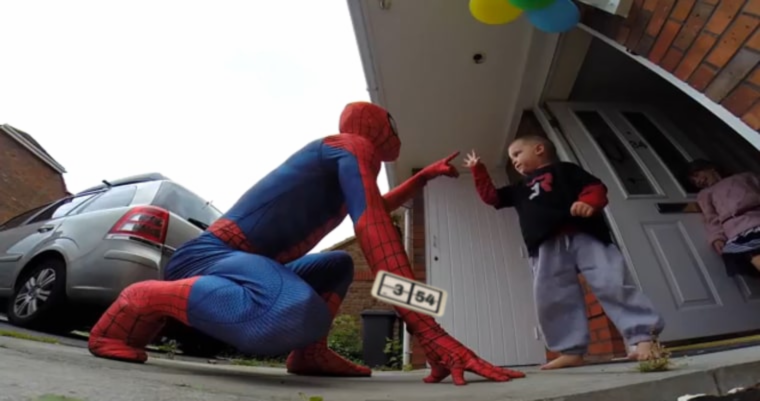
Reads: 3.54
